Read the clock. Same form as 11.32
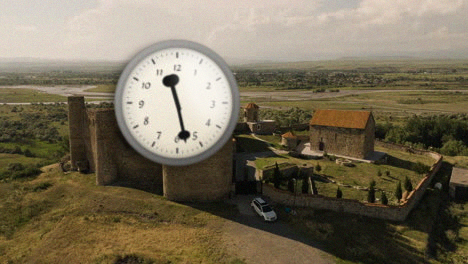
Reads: 11.28
